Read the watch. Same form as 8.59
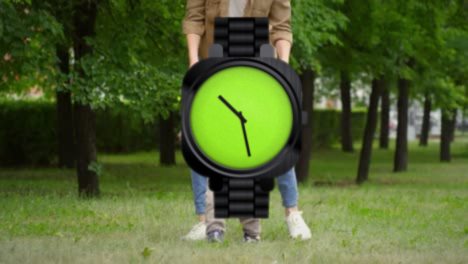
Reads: 10.28
